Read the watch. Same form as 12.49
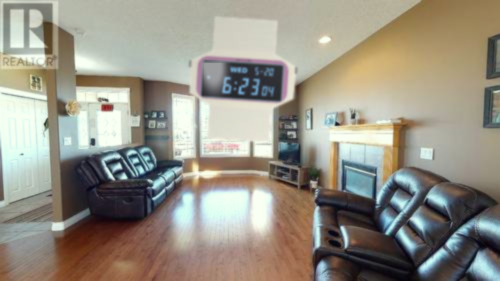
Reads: 6.23
